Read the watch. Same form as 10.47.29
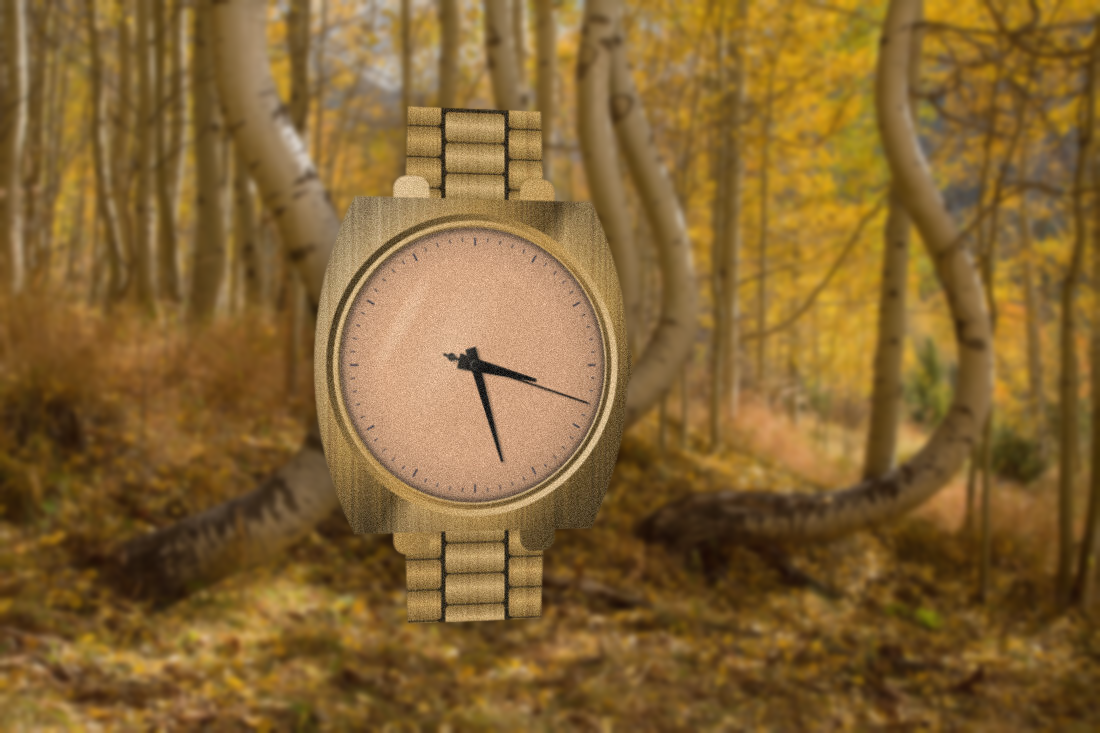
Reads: 3.27.18
